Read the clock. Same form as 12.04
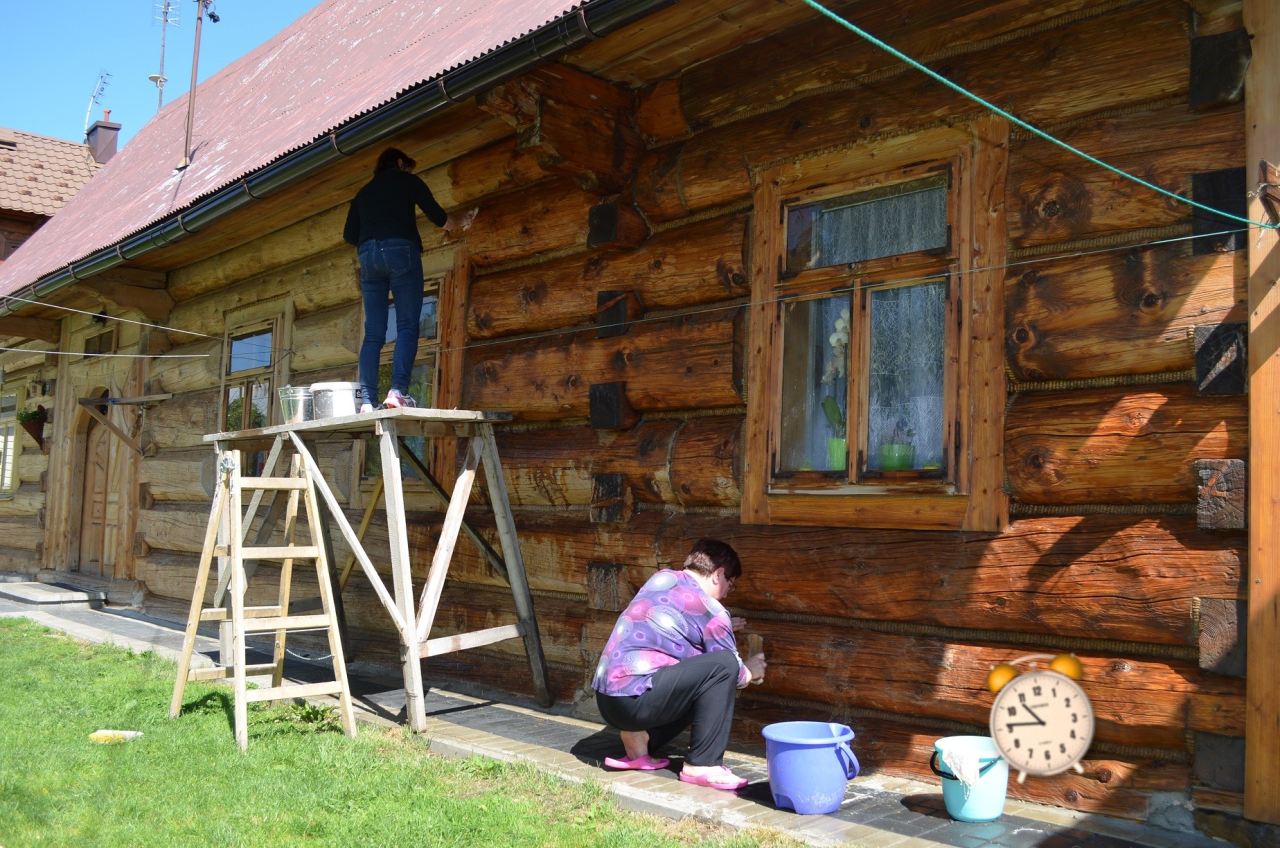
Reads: 10.46
